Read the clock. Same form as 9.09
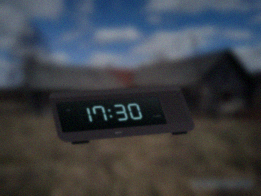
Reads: 17.30
